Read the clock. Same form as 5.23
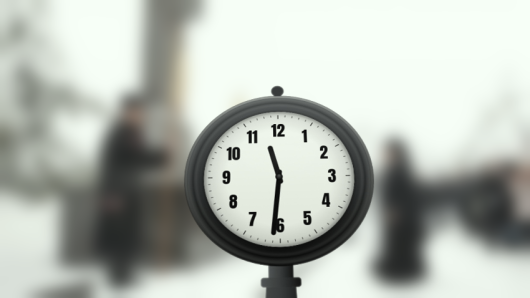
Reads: 11.31
